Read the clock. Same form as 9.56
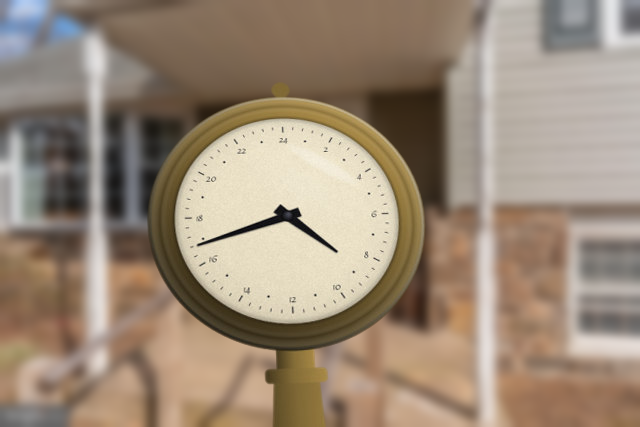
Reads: 8.42
